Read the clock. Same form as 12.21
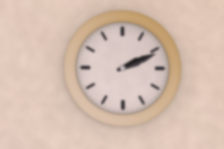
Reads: 2.11
